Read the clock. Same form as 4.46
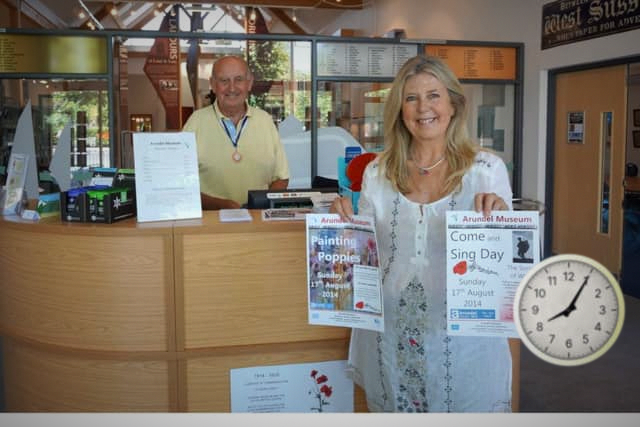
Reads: 8.05
